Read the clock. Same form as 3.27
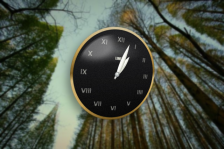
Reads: 1.03
